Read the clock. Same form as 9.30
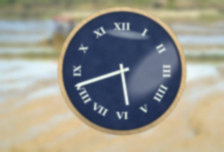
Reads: 5.42
